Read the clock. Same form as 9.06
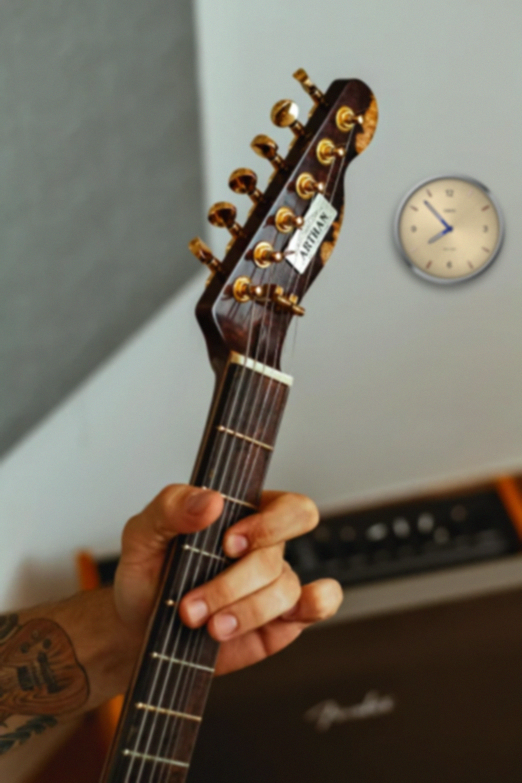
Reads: 7.53
